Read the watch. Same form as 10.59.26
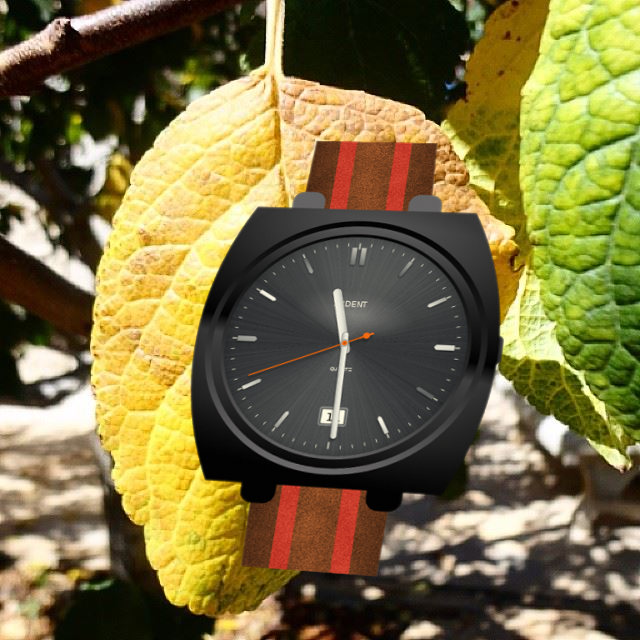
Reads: 11.29.41
